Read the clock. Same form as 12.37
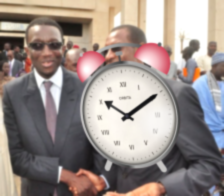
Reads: 10.10
